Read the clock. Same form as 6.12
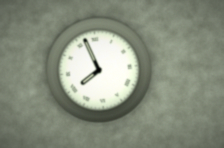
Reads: 7.57
